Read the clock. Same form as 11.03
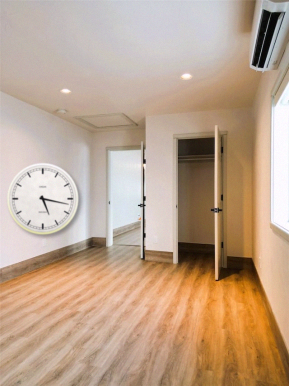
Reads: 5.17
